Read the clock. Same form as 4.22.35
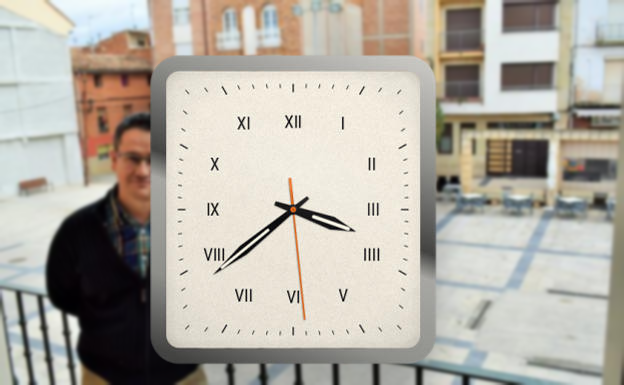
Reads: 3.38.29
